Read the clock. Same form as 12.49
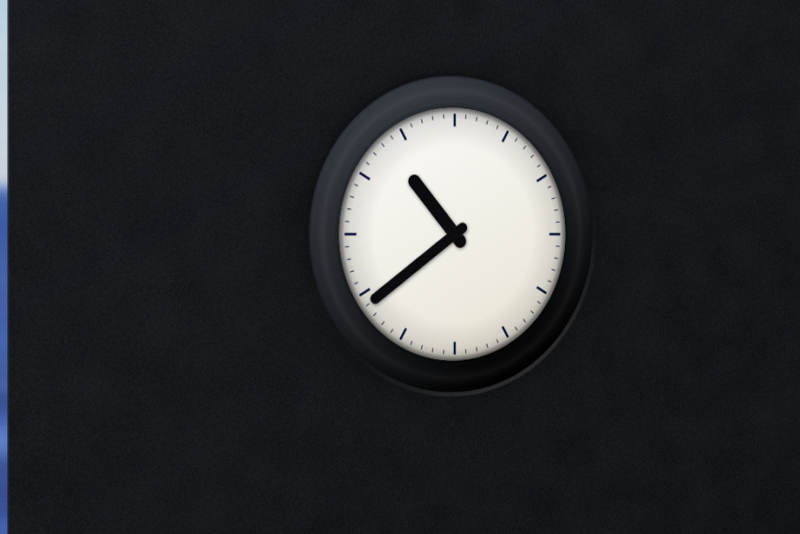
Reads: 10.39
